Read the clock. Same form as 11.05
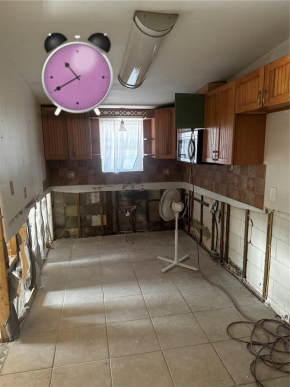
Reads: 10.40
